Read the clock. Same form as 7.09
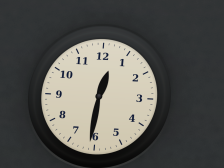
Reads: 12.31
